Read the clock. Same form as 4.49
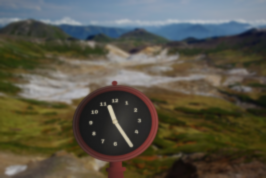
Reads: 11.25
